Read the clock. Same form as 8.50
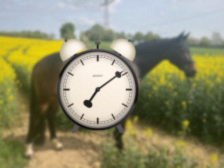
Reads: 7.09
